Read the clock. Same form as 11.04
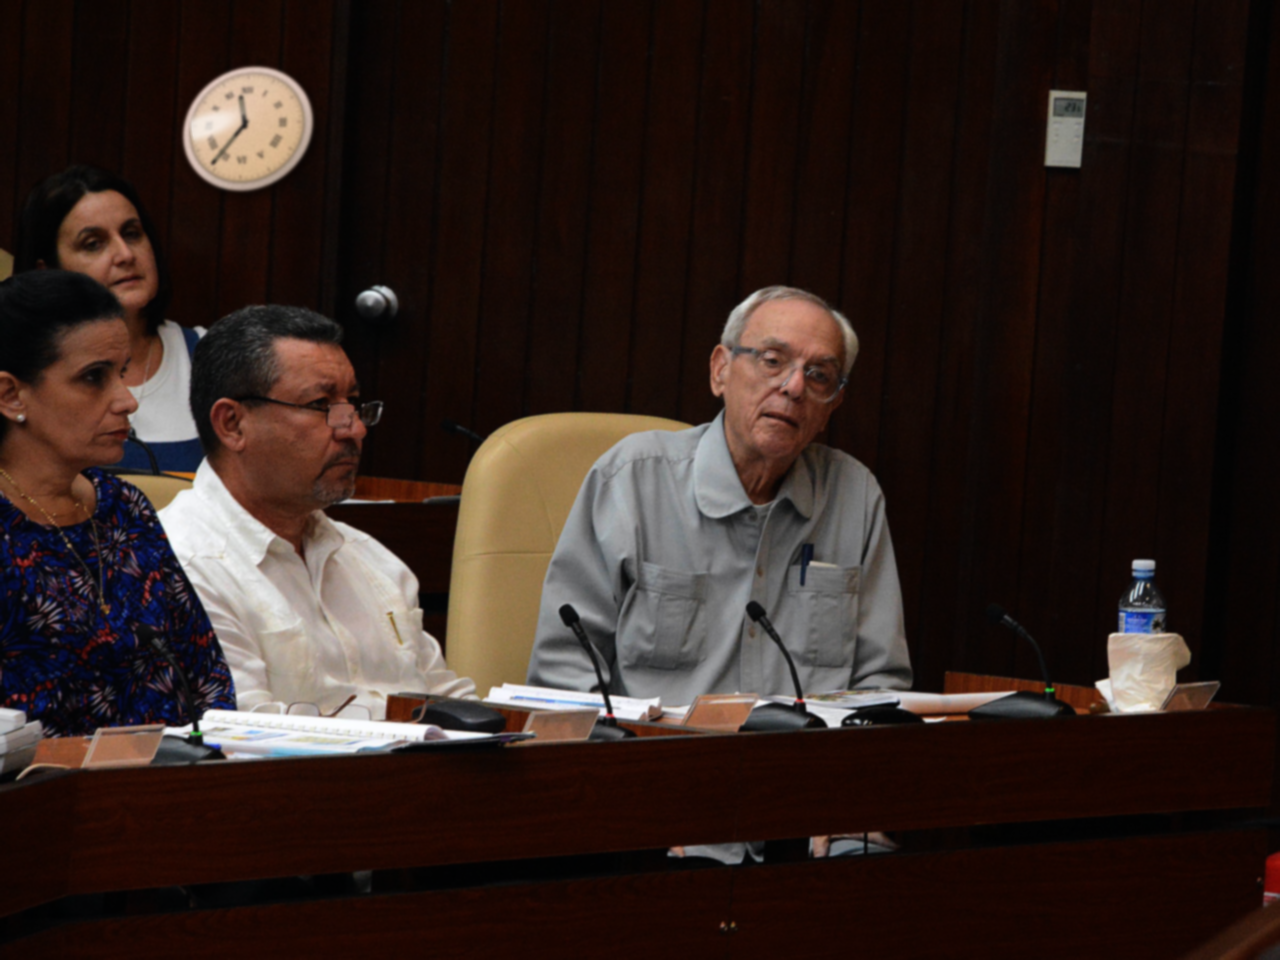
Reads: 11.36
